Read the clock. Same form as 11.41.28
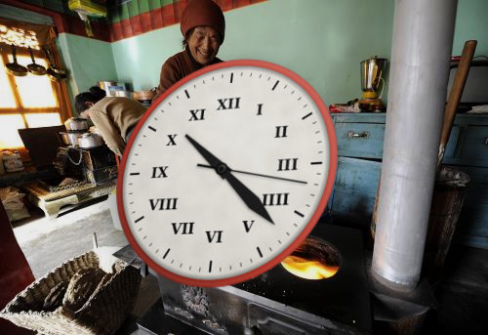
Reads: 10.22.17
